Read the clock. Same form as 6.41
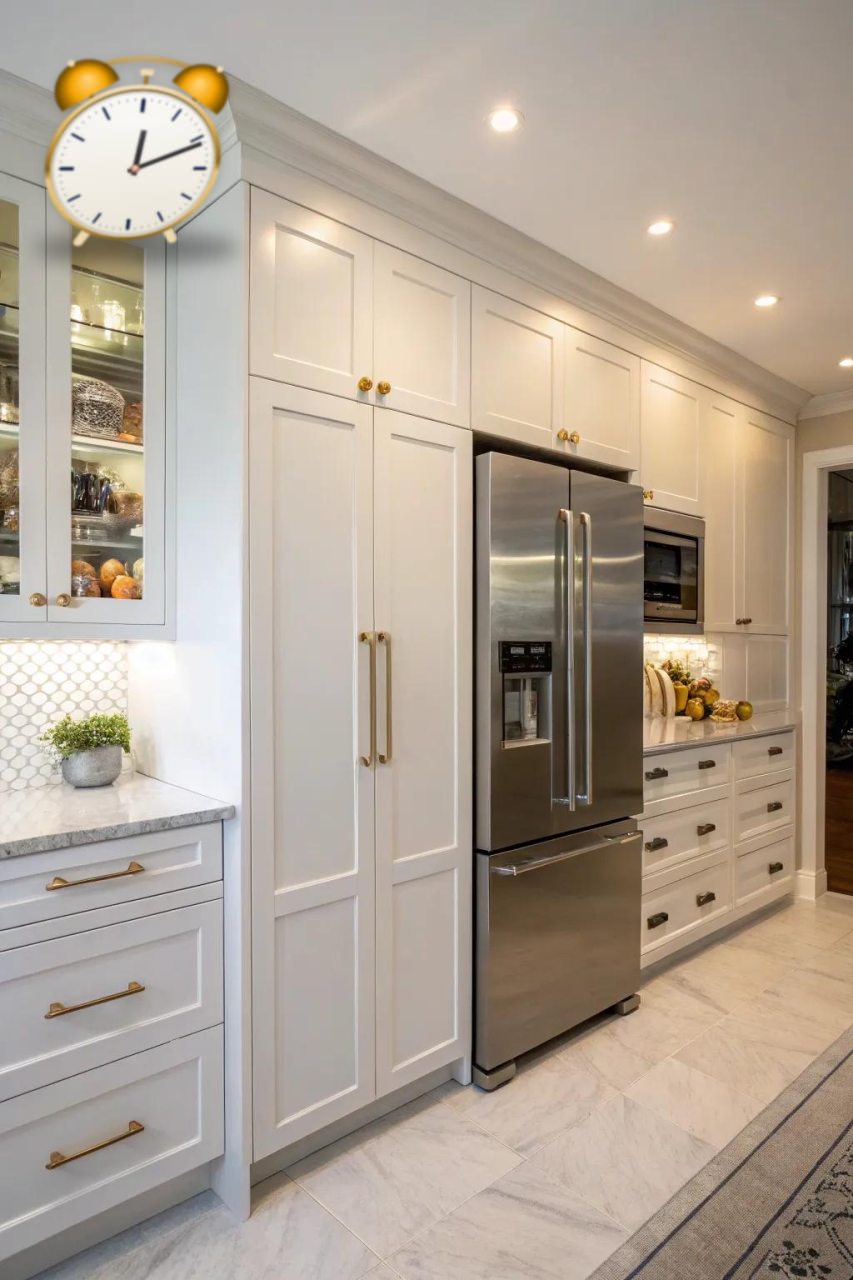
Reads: 12.11
